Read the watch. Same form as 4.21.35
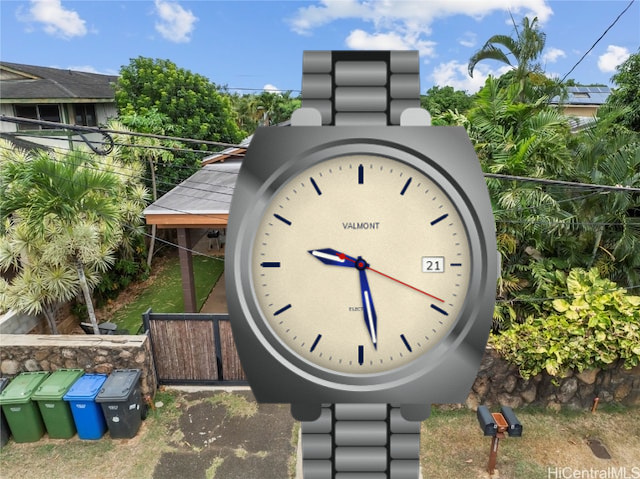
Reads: 9.28.19
